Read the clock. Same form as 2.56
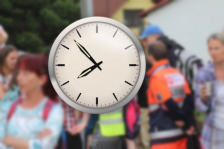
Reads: 7.53
